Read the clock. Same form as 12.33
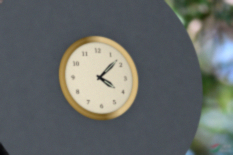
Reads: 4.08
